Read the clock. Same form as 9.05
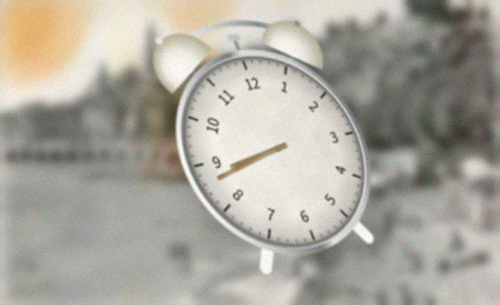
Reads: 8.43
